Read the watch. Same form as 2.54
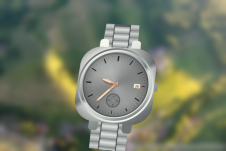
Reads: 9.37
